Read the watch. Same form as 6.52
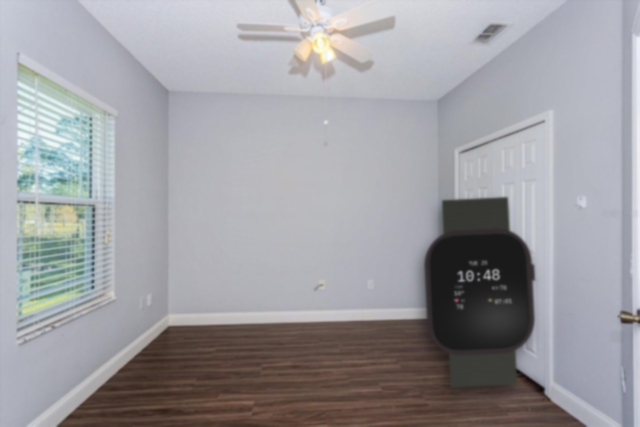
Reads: 10.48
